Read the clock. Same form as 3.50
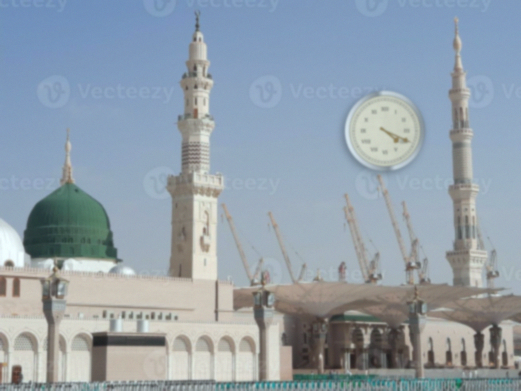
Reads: 4.19
